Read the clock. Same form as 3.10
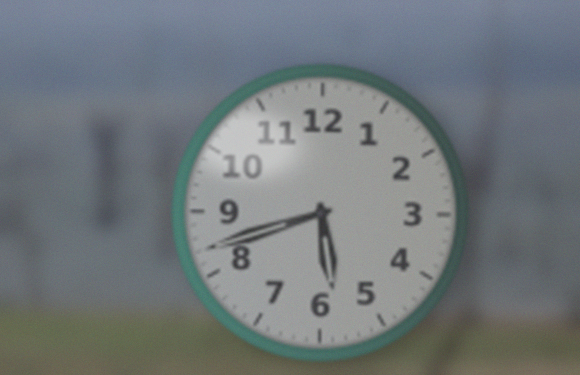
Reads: 5.42
